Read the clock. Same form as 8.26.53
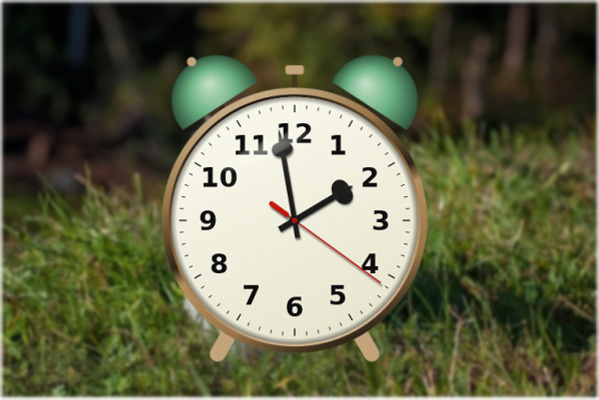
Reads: 1.58.21
